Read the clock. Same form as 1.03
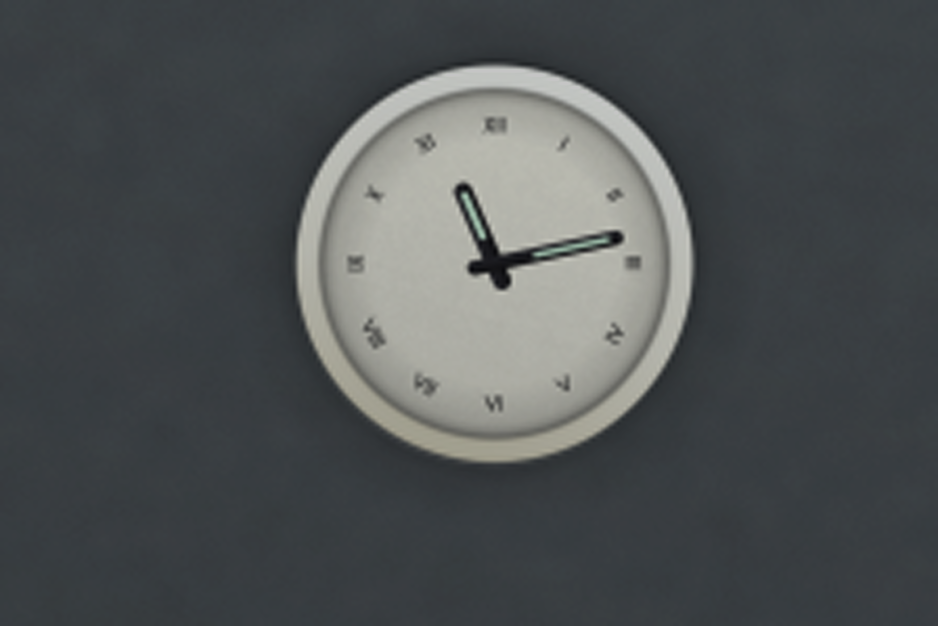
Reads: 11.13
